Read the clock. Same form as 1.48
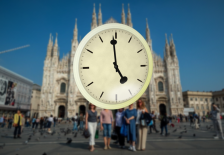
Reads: 4.59
